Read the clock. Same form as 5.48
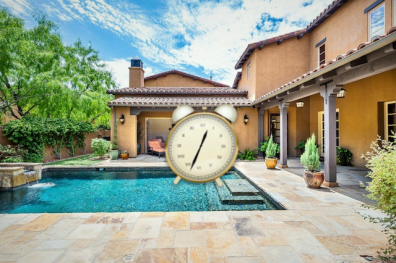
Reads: 12.33
